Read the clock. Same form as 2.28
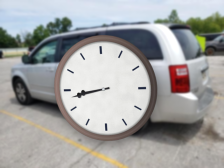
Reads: 8.43
